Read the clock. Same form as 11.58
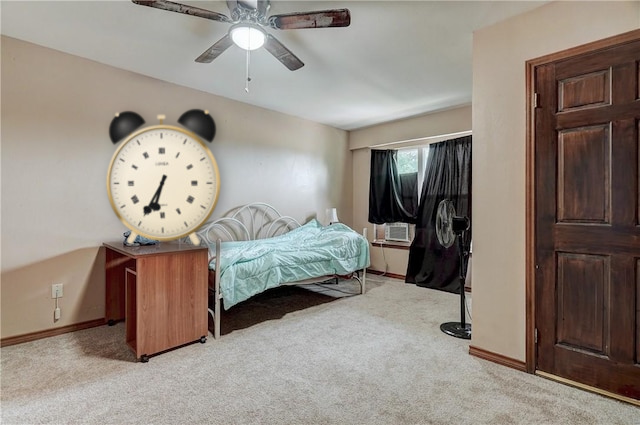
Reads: 6.35
